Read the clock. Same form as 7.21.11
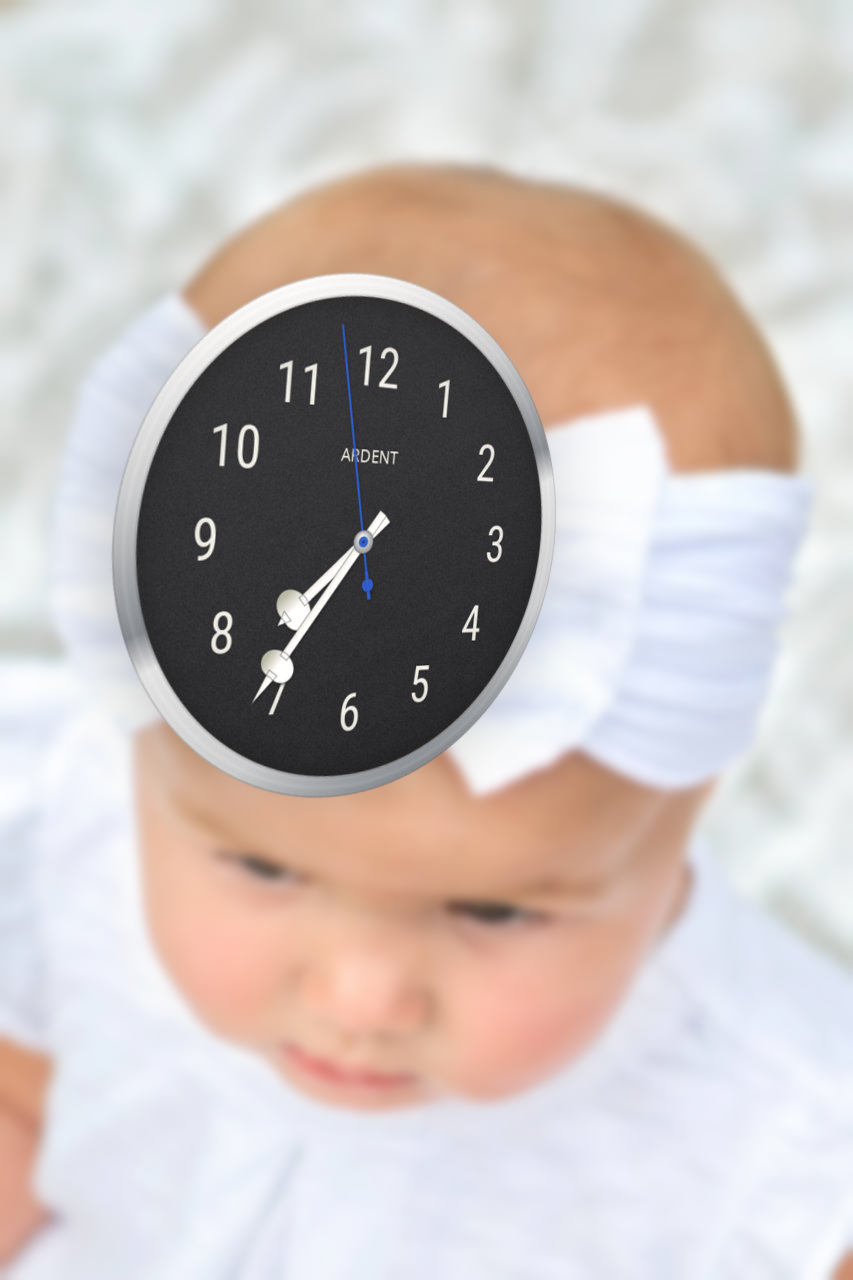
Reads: 7.35.58
